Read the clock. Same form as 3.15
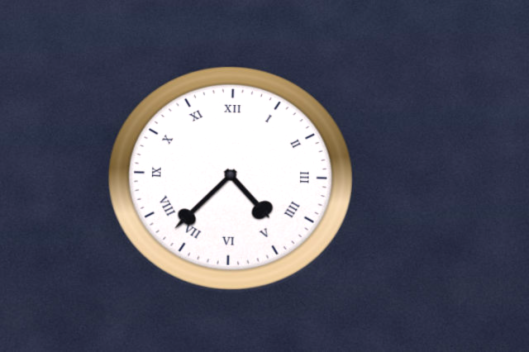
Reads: 4.37
